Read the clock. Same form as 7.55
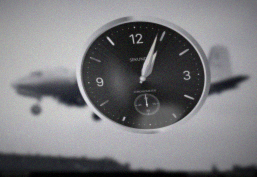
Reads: 1.04
